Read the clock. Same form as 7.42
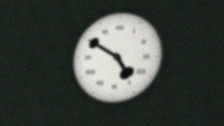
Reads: 4.50
